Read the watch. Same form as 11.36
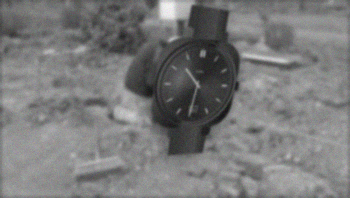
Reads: 10.31
